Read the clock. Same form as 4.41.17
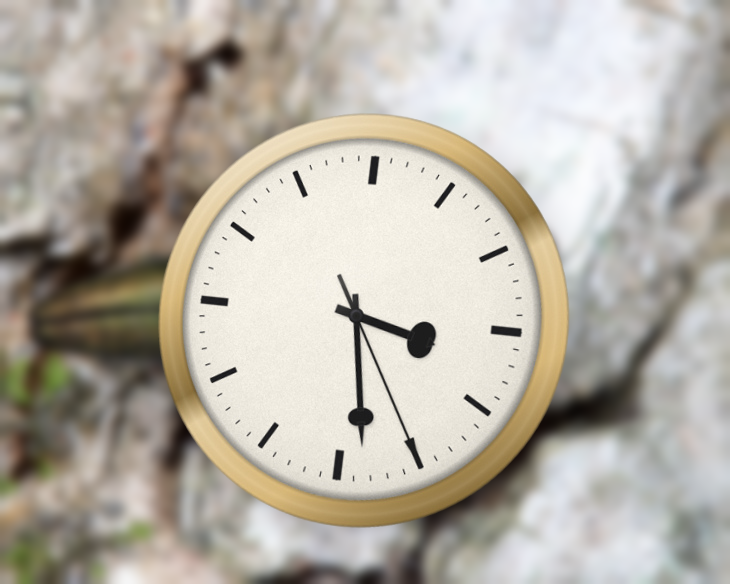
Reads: 3.28.25
